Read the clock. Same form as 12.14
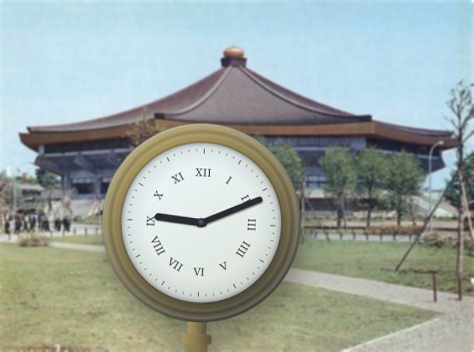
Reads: 9.11
